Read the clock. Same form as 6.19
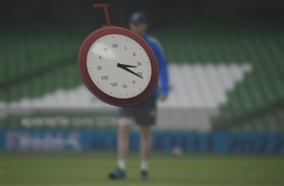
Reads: 3.21
